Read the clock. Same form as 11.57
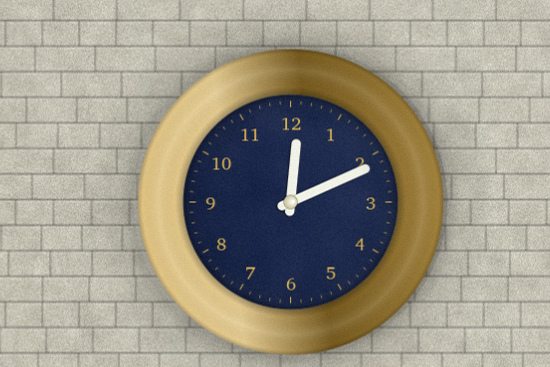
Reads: 12.11
